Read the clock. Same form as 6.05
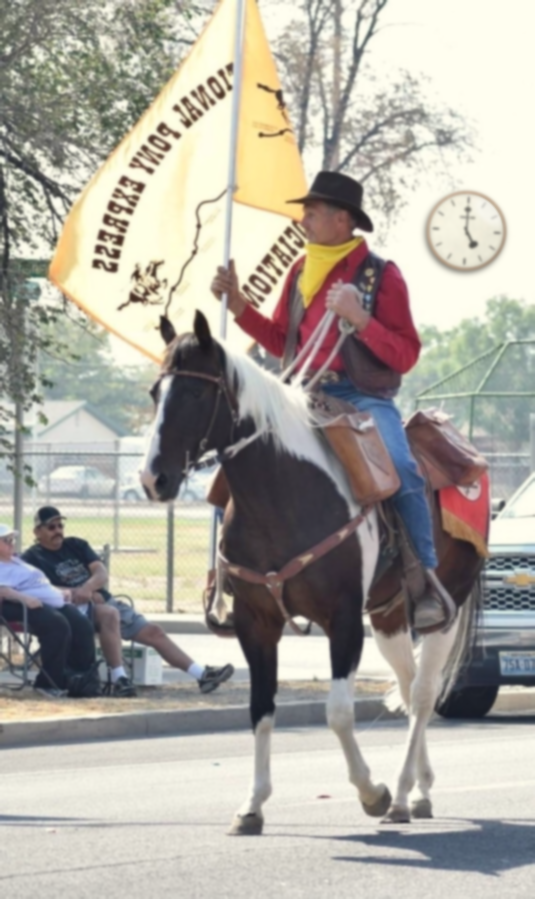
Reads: 5.00
